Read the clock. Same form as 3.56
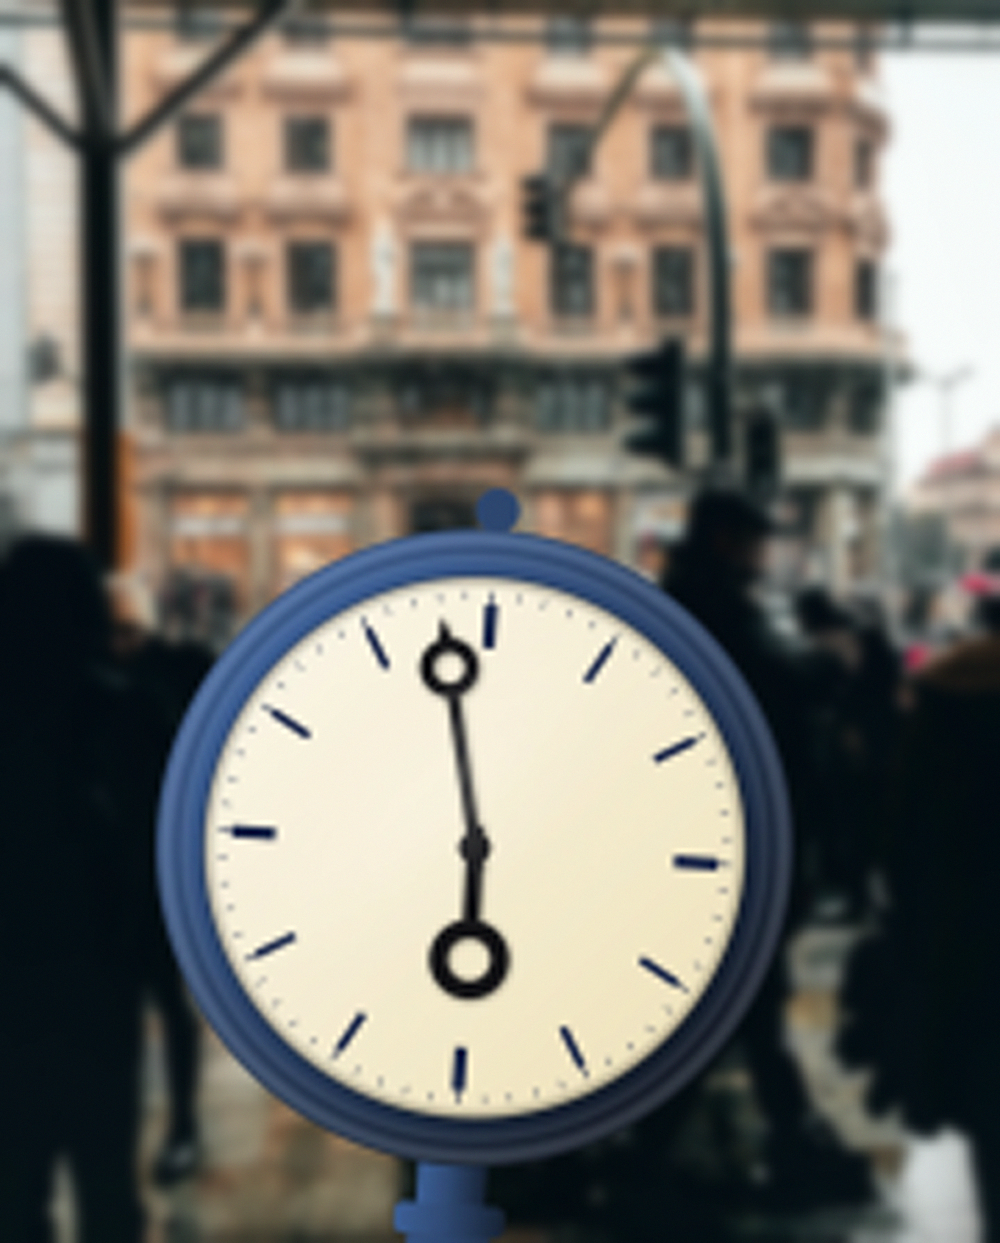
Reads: 5.58
